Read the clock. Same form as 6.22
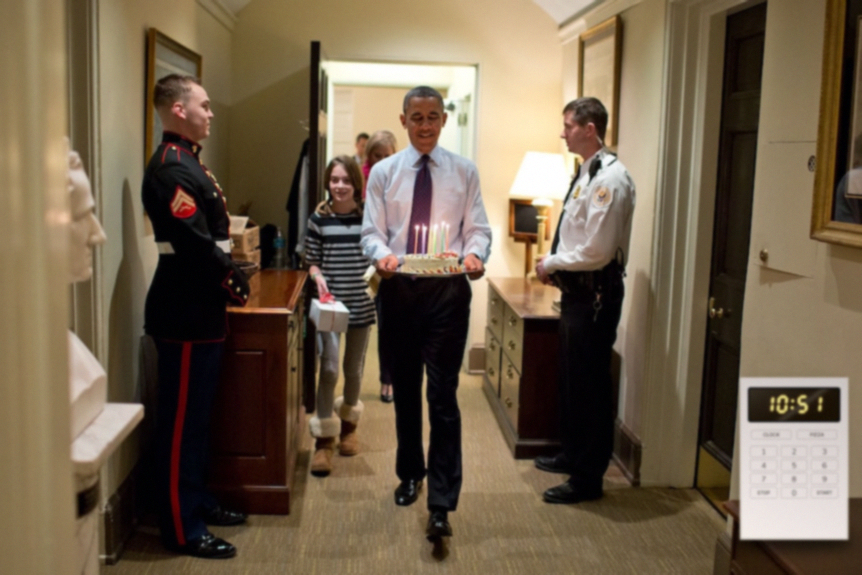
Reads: 10.51
